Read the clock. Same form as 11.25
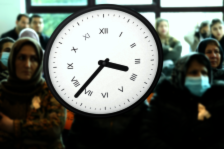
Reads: 3.37
